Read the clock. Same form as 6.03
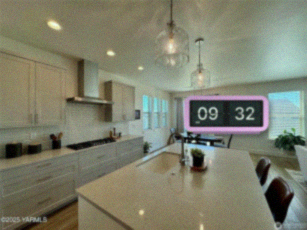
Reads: 9.32
